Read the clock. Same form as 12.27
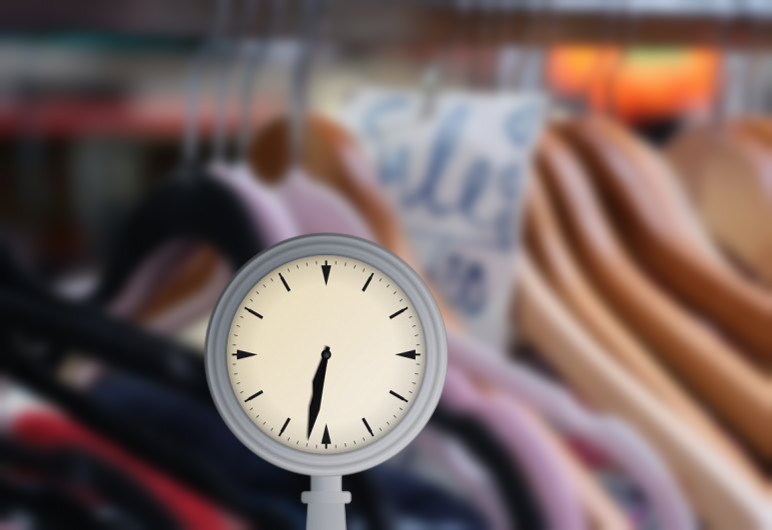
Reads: 6.32
